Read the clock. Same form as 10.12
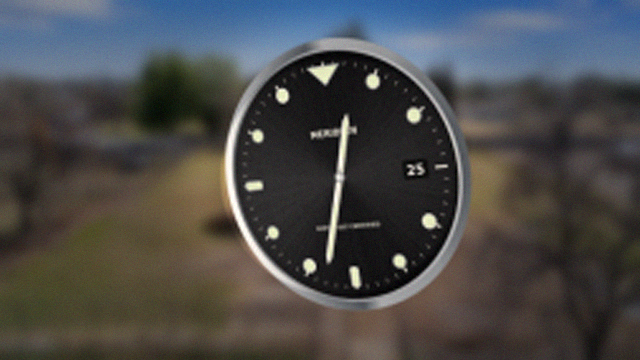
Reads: 12.33
